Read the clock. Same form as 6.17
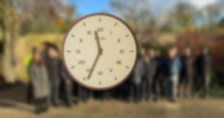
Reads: 11.34
